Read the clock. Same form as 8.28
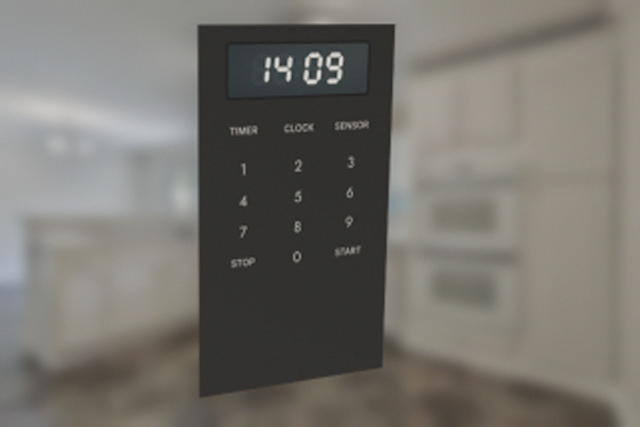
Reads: 14.09
